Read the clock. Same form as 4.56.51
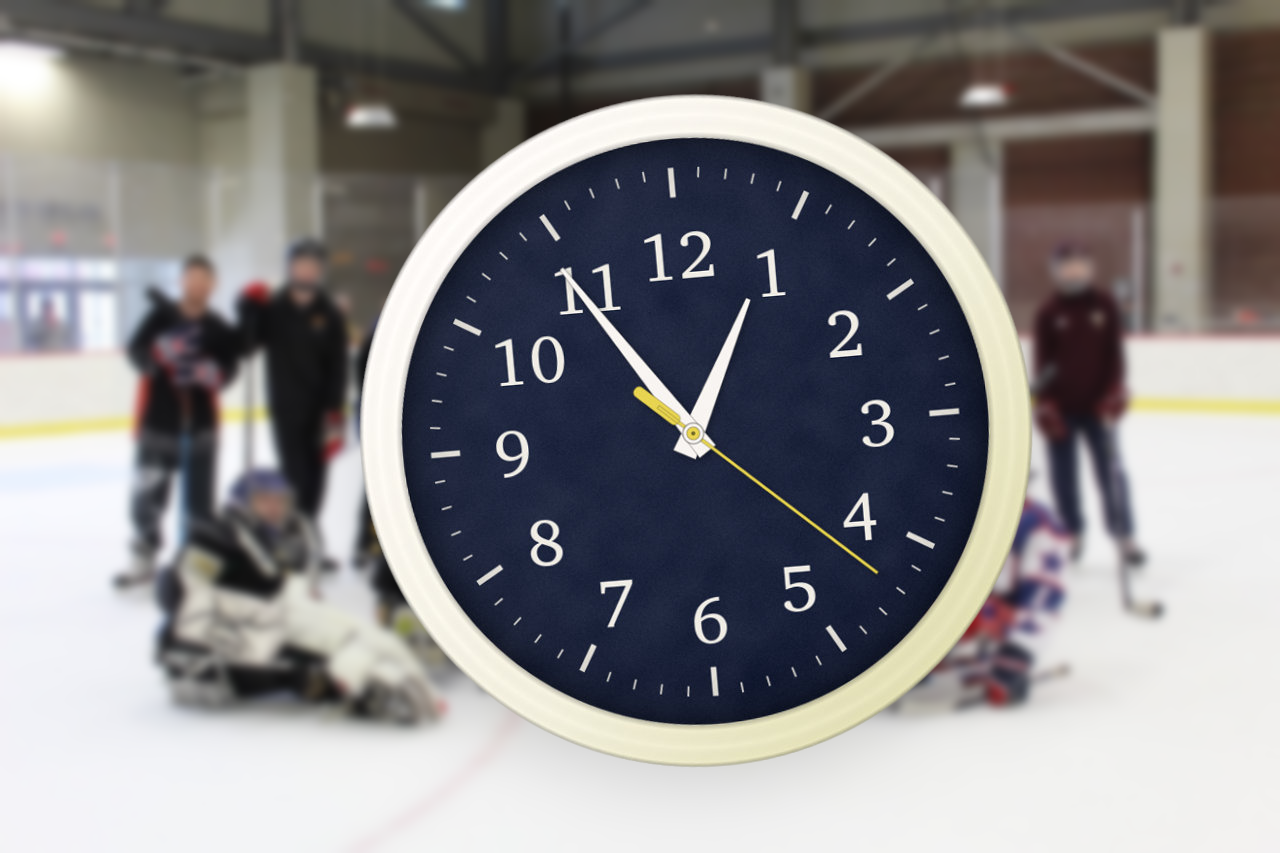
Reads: 12.54.22
